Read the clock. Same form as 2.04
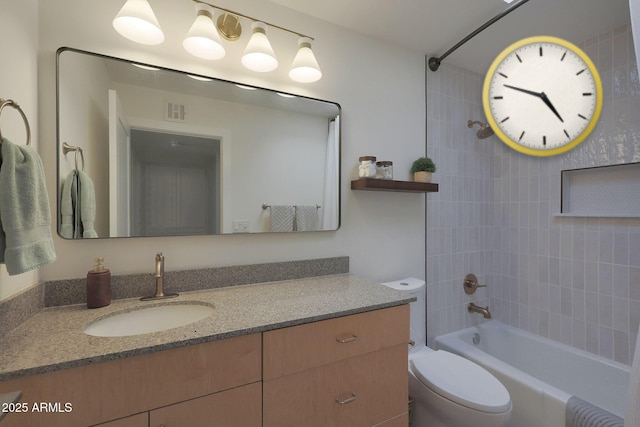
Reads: 4.48
